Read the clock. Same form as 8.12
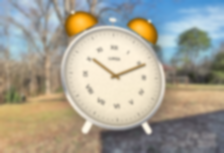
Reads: 10.11
